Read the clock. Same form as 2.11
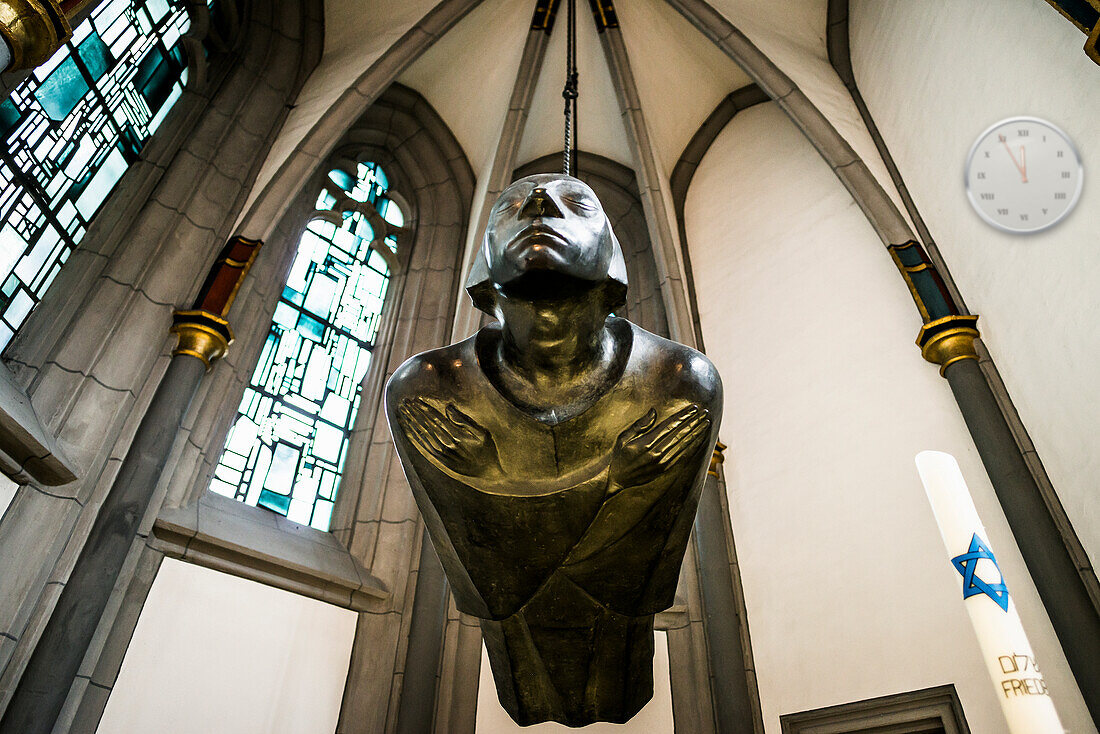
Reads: 11.55
